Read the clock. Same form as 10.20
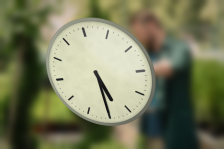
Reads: 5.30
